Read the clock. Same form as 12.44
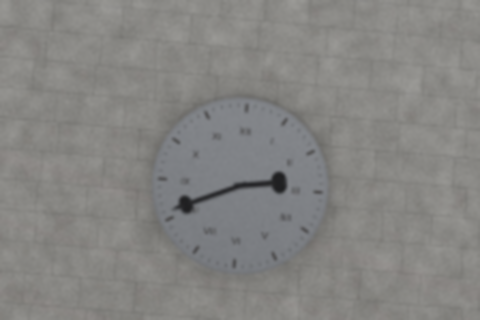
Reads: 2.41
